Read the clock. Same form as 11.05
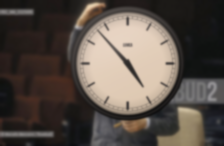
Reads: 4.53
